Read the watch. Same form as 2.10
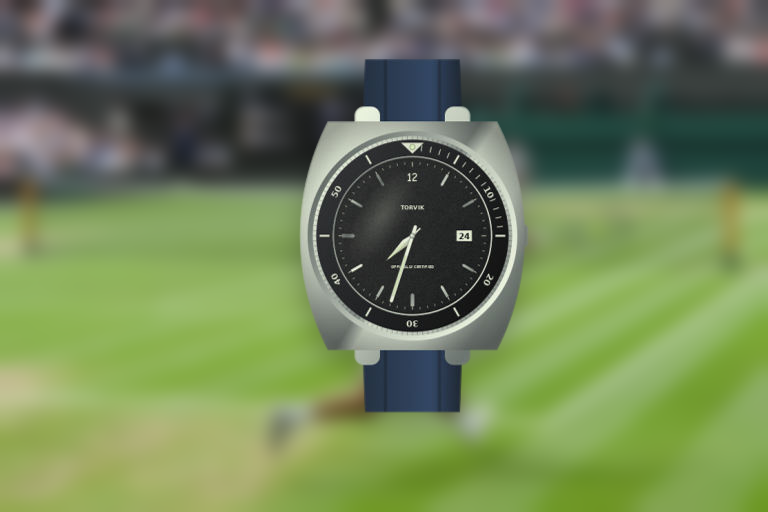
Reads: 7.33
